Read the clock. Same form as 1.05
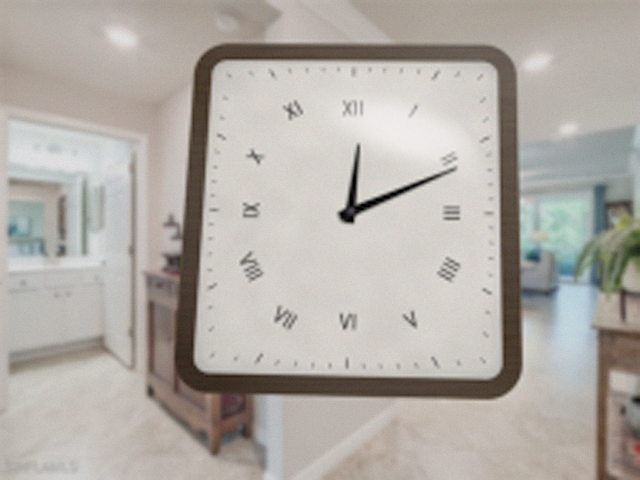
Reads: 12.11
